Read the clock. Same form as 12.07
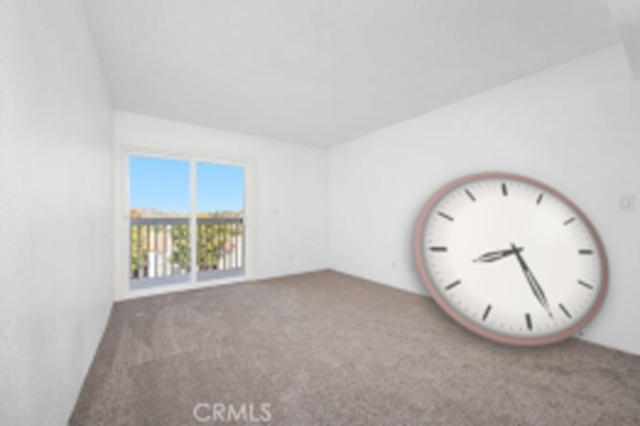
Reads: 8.27
